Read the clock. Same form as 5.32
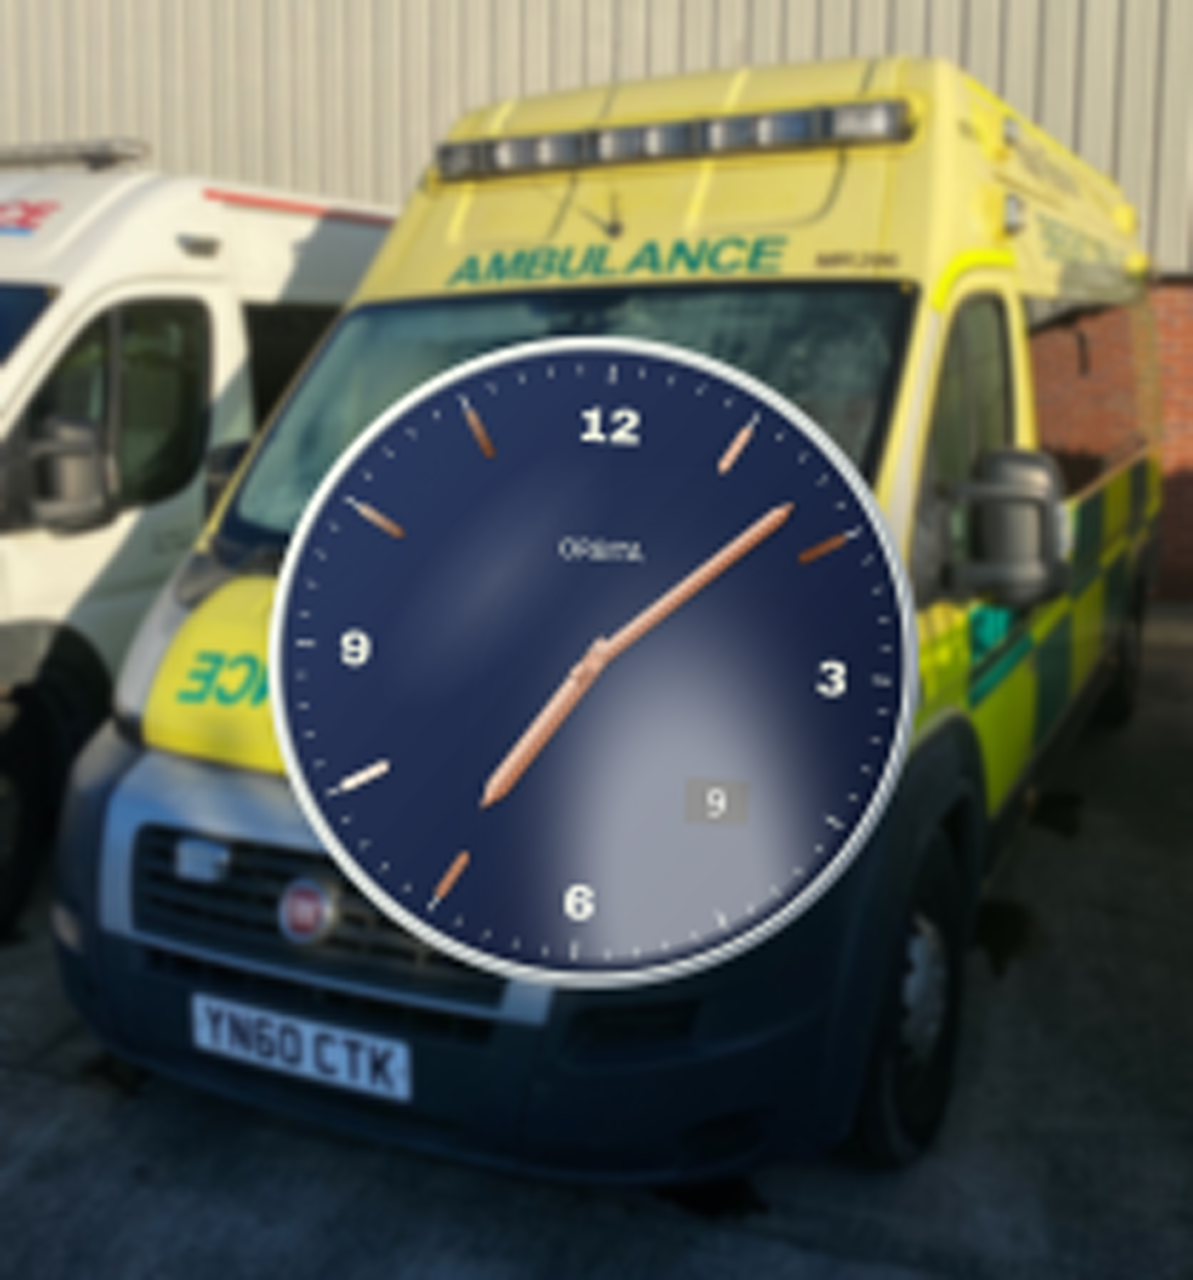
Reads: 7.08
